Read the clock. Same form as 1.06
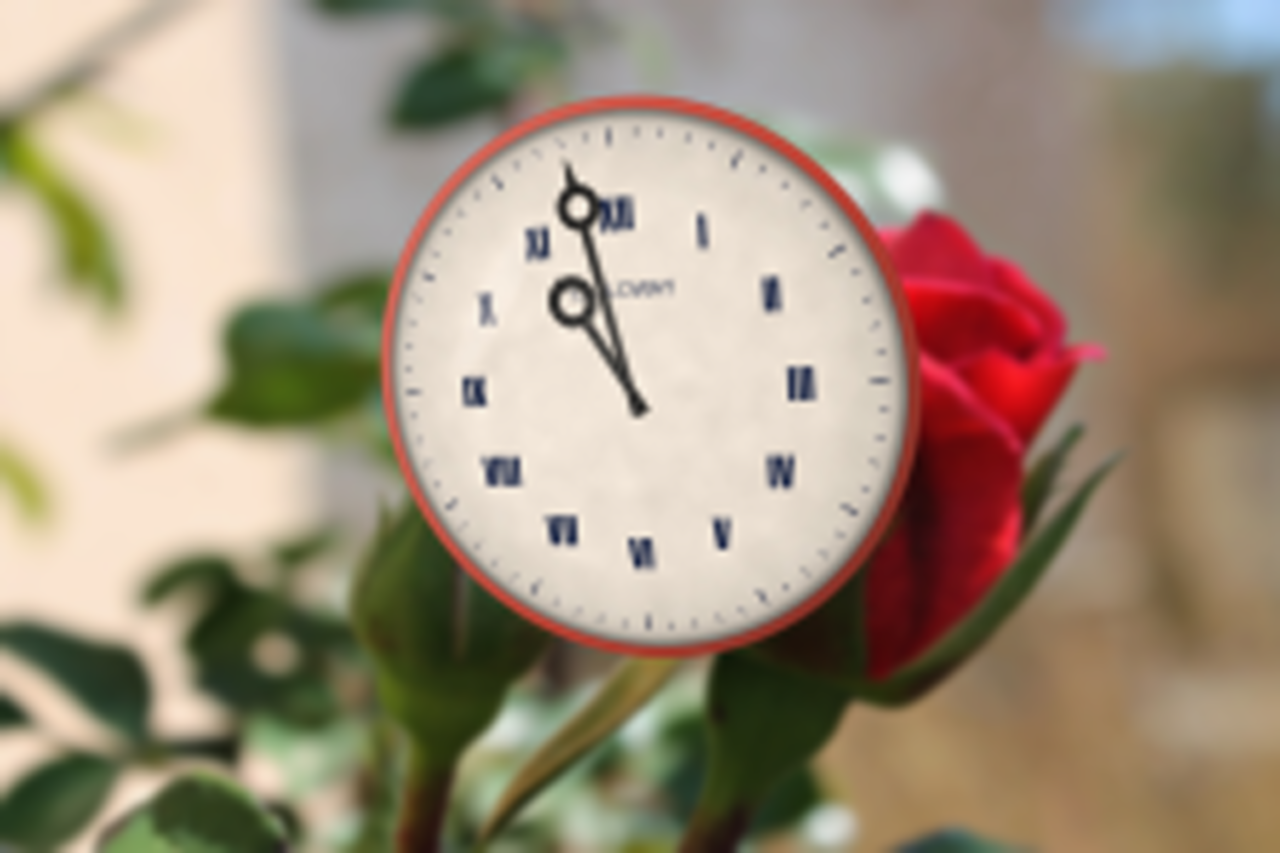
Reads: 10.58
